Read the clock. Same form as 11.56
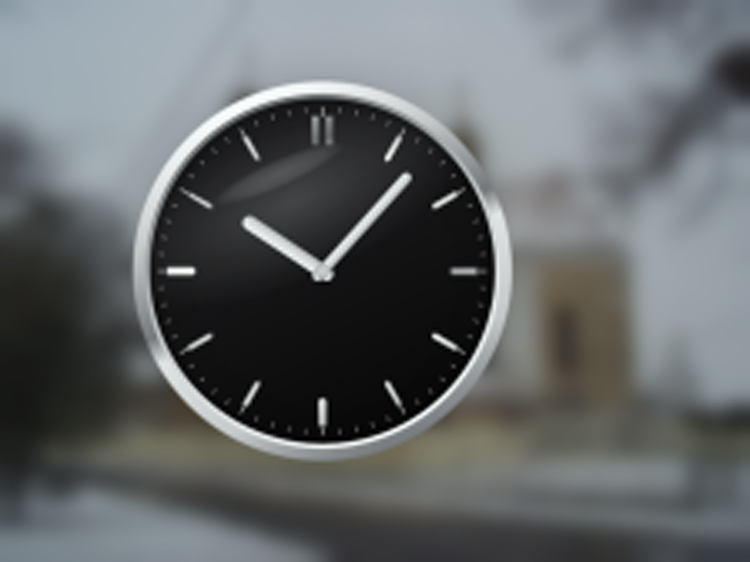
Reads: 10.07
